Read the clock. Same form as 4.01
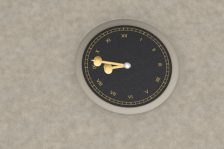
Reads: 8.47
